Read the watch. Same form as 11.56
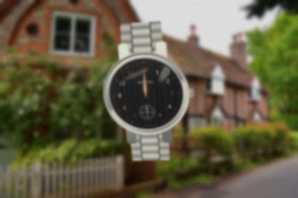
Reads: 12.00
